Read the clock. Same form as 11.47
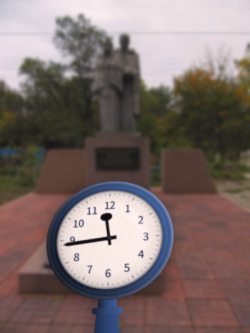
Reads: 11.44
